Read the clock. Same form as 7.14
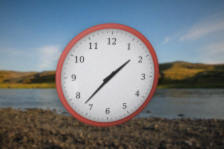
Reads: 1.37
